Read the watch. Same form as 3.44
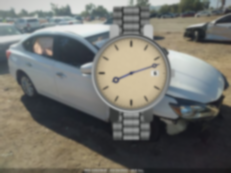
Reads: 8.12
